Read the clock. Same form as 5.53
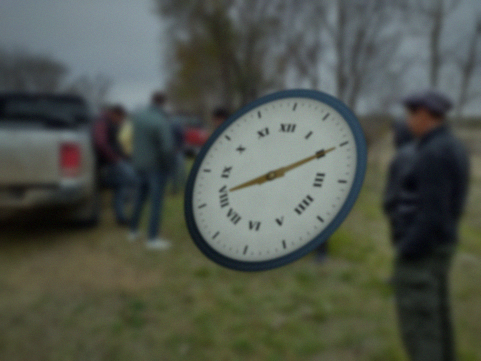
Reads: 8.10
